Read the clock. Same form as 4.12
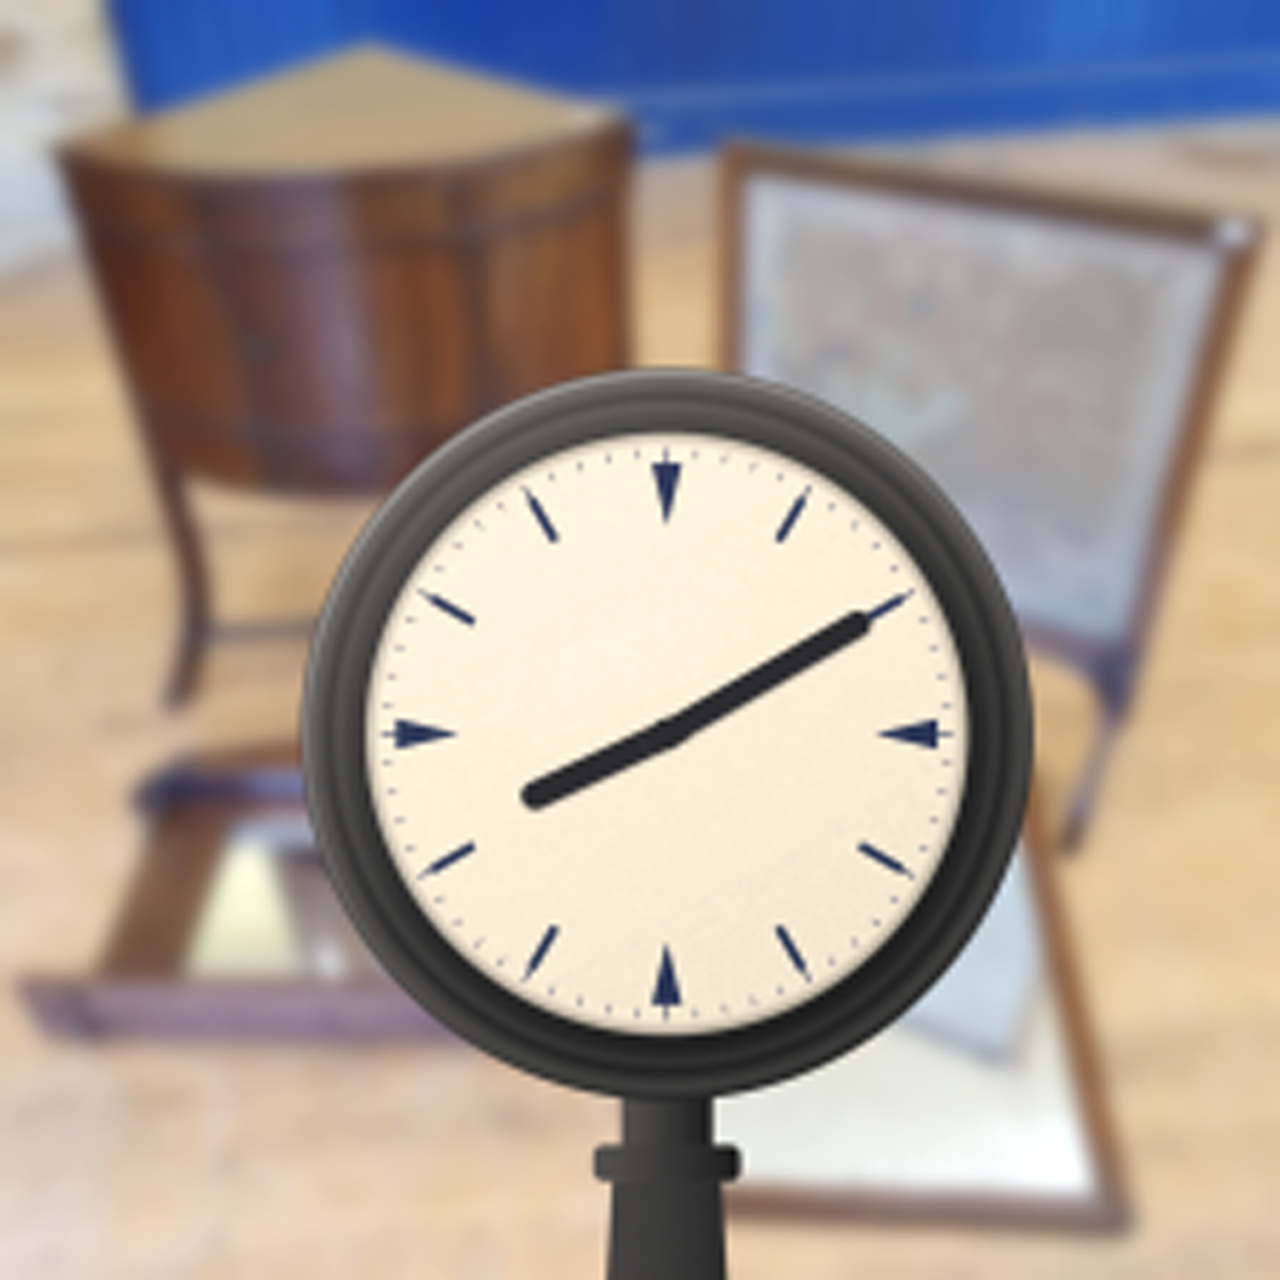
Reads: 8.10
